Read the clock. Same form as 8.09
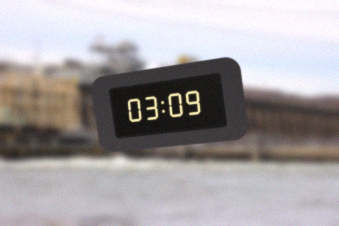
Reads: 3.09
